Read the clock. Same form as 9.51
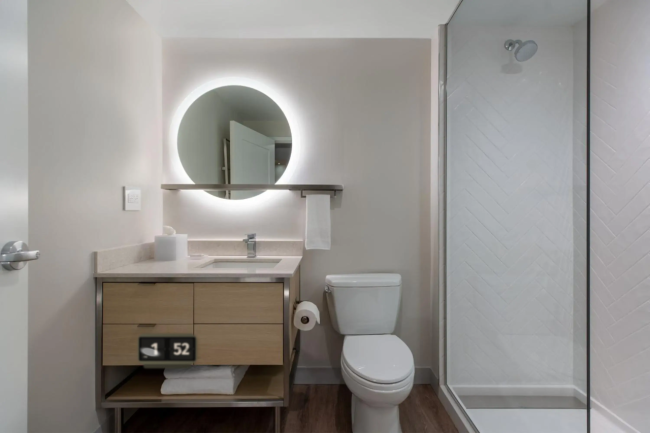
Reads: 1.52
